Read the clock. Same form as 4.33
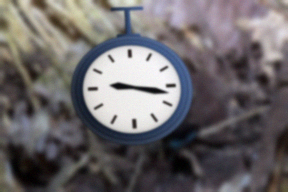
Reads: 9.17
